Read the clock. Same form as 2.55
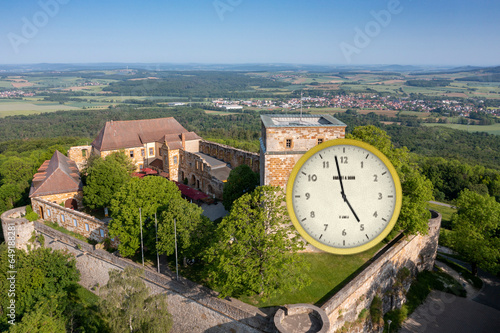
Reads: 4.58
